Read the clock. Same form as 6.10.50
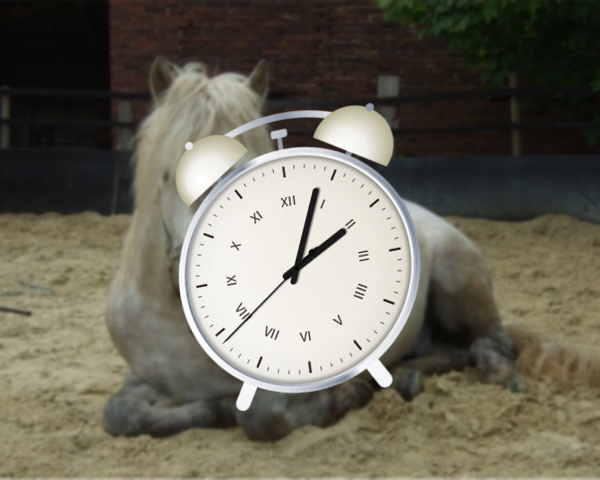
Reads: 2.03.39
